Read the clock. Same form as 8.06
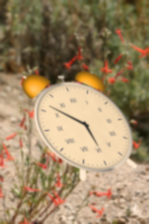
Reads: 5.52
